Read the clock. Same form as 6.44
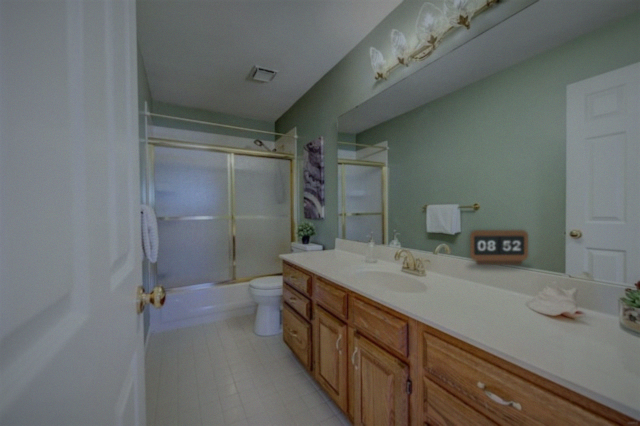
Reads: 8.52
